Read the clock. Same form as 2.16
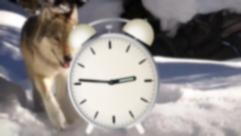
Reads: 2.46
